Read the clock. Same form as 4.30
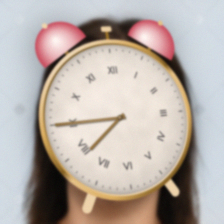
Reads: 7.45
